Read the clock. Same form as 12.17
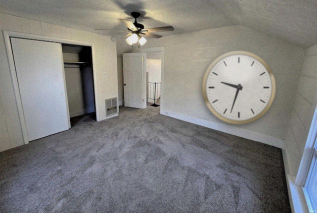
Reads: 9.33
